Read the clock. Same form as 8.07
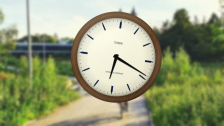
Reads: 6.19
